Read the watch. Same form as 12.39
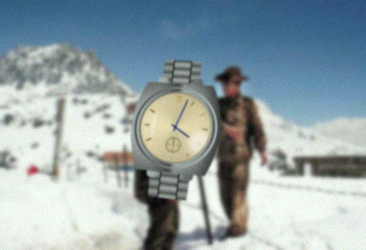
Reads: 4.03
